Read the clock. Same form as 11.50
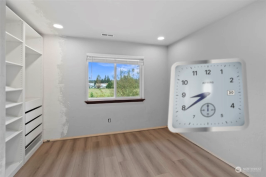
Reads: 8.39
